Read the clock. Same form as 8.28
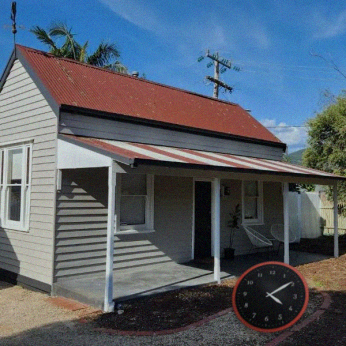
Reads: 4.09
